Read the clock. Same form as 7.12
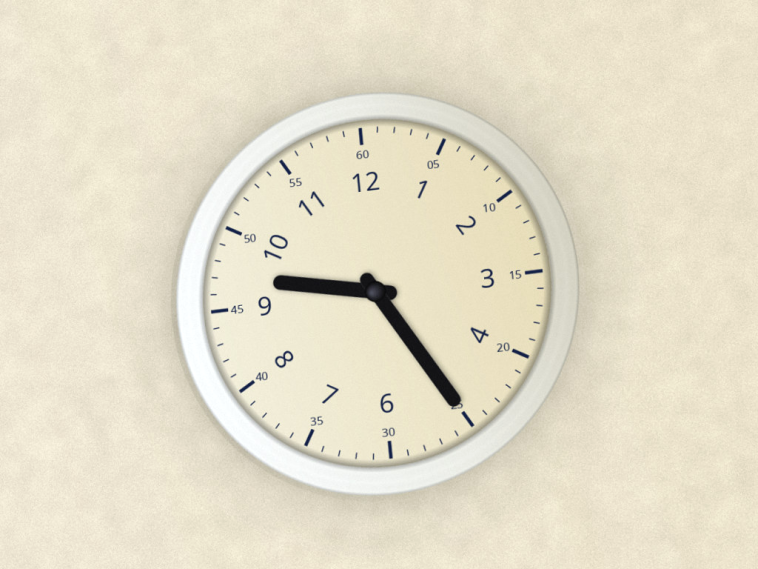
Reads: 9.25
